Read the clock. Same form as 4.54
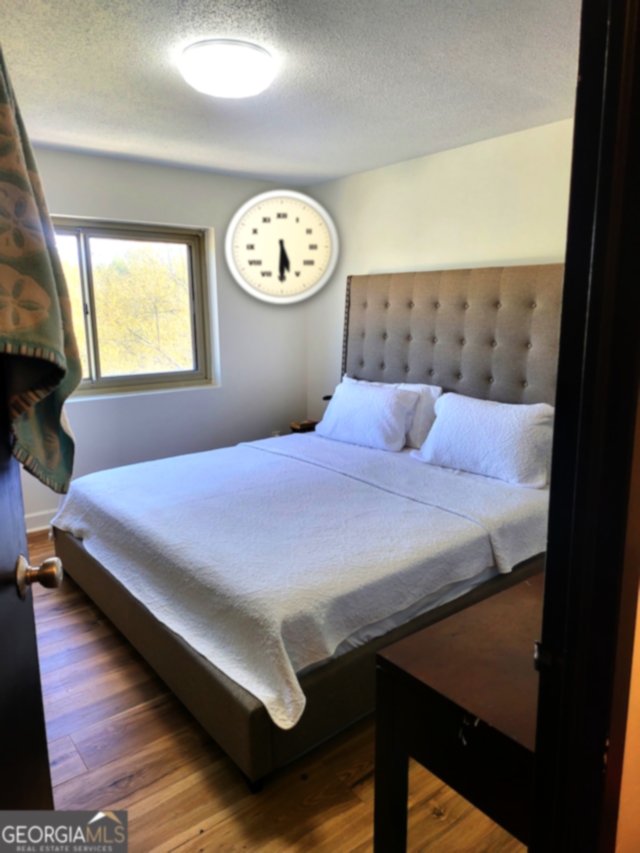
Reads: 5.30
